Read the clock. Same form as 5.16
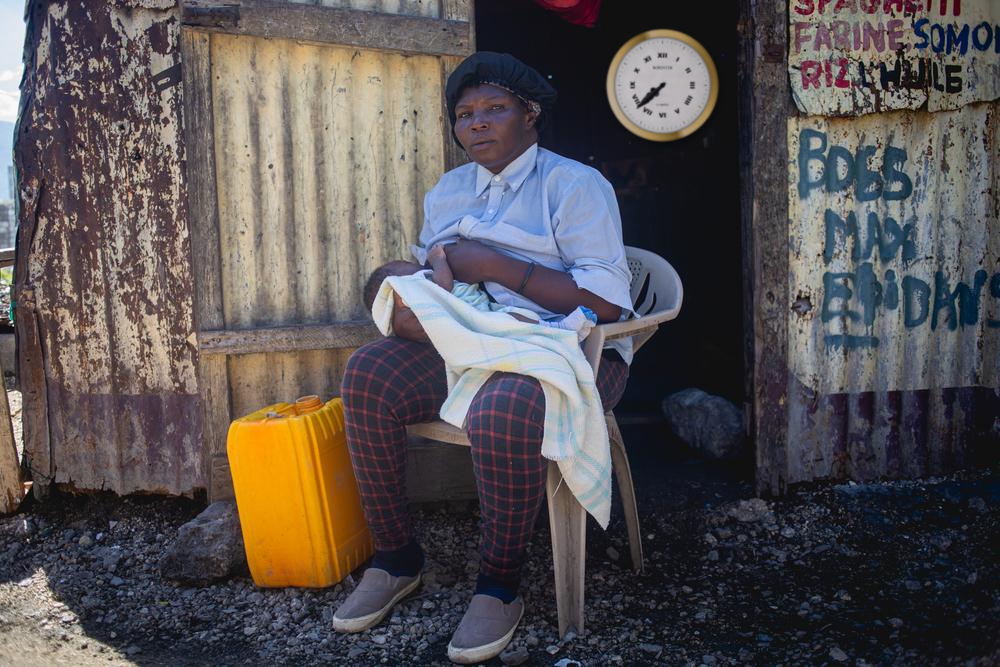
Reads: 7.38
